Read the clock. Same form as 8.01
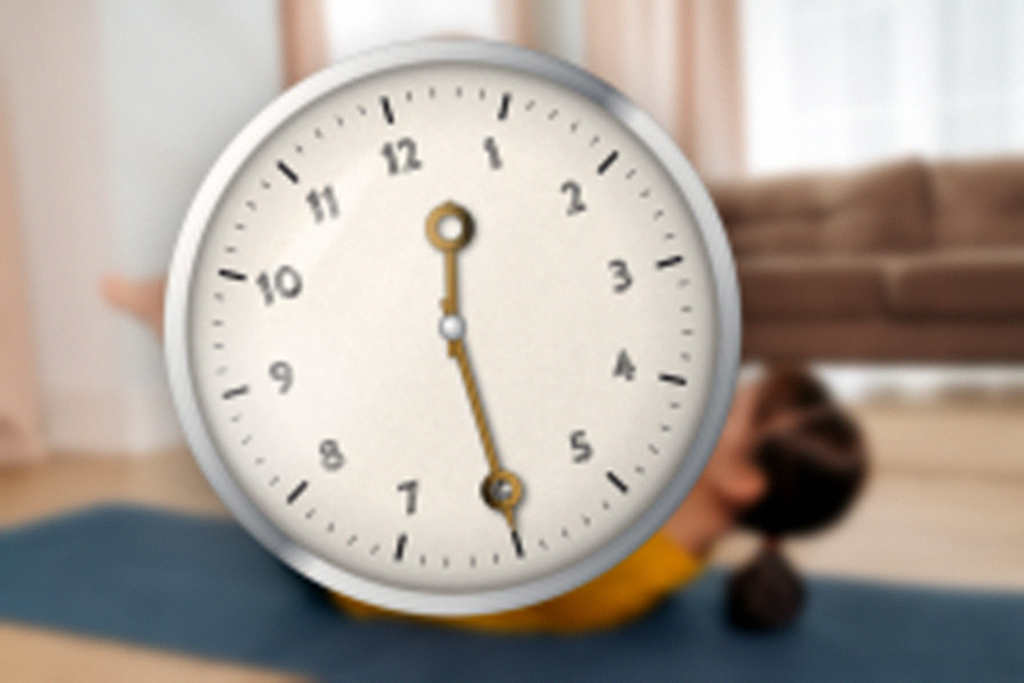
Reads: 12.30
